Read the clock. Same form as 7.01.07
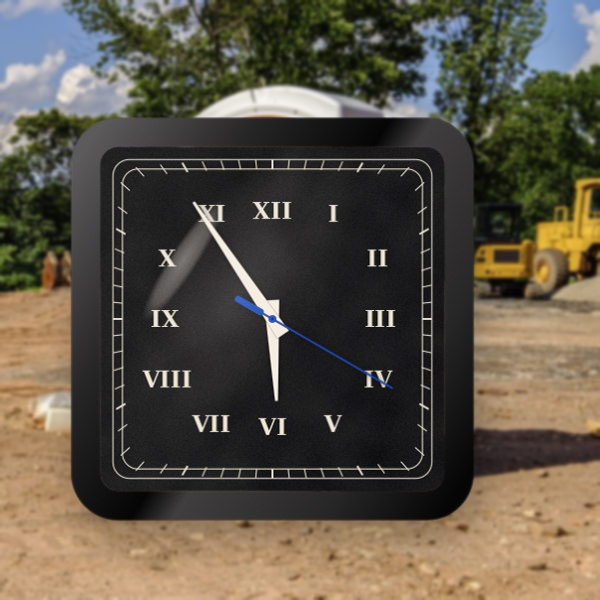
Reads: 5.54.20
